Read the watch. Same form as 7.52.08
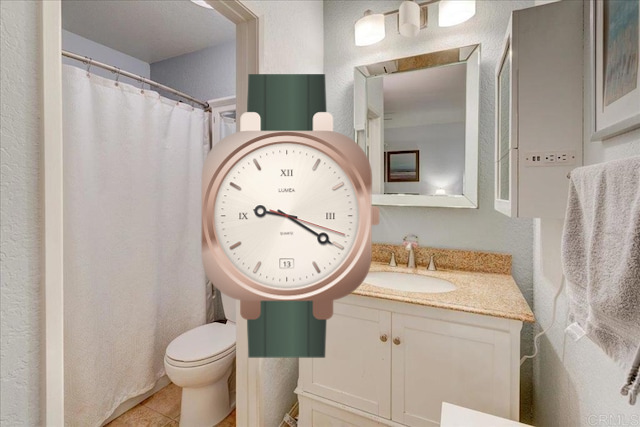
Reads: 9.20.18
